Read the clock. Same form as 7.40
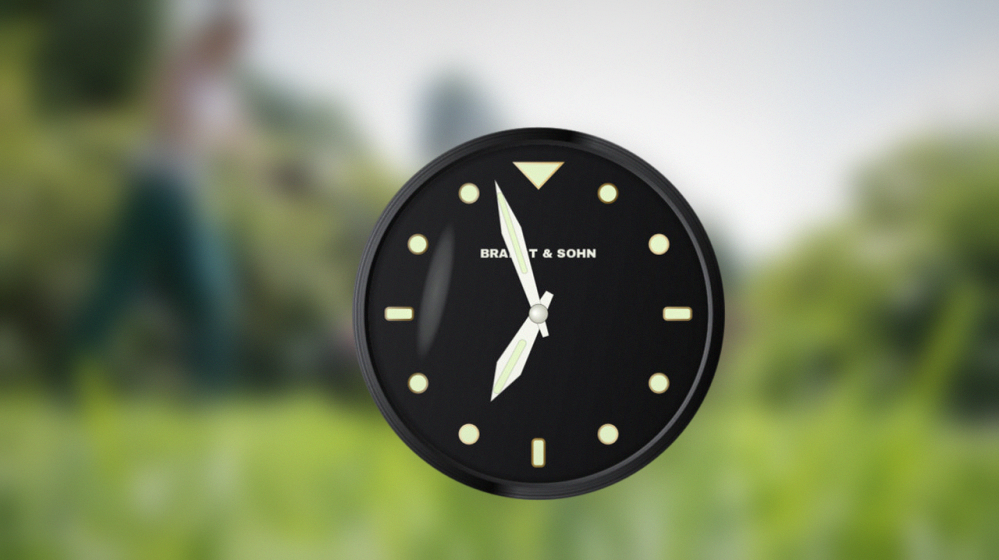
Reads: 6.57
